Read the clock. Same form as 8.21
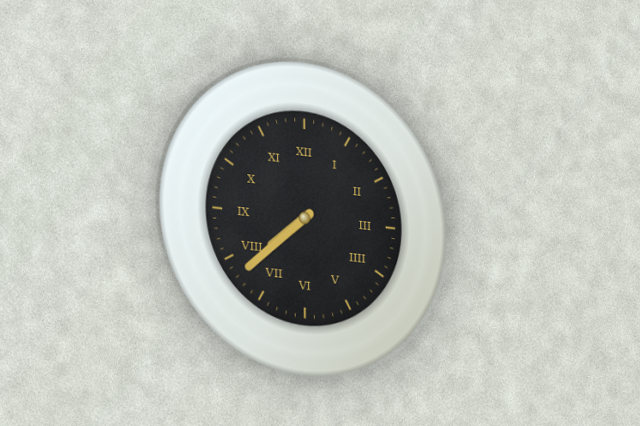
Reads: 7.38
